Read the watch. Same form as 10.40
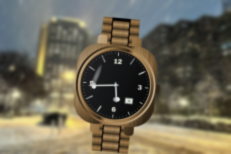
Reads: 5.44
